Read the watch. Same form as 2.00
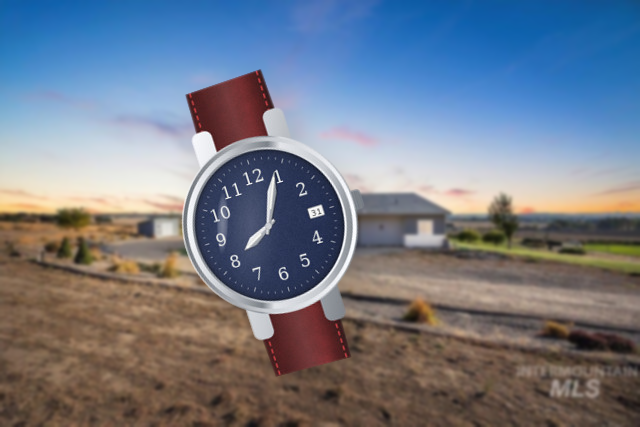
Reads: 8.04
